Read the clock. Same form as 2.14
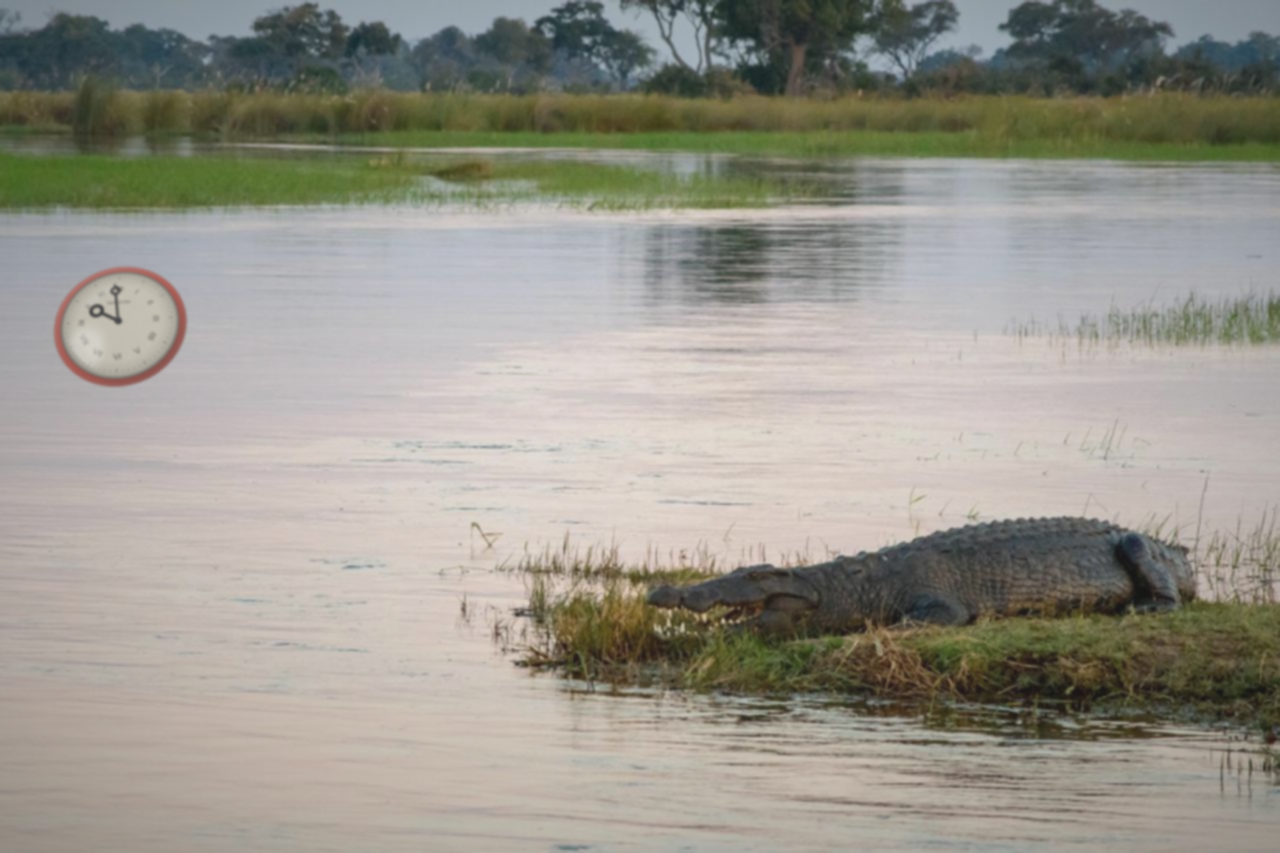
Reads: 9.59
